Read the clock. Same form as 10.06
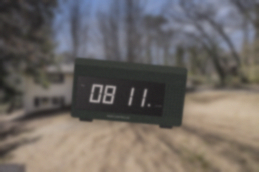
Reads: 8.11
